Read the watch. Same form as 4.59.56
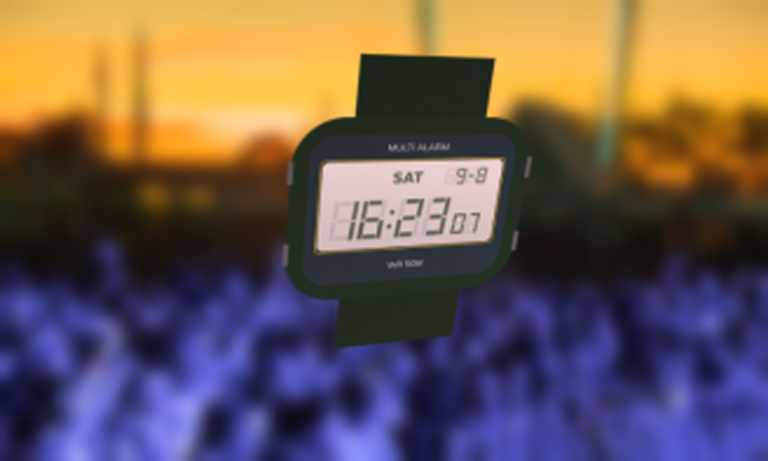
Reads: 16.23.07
